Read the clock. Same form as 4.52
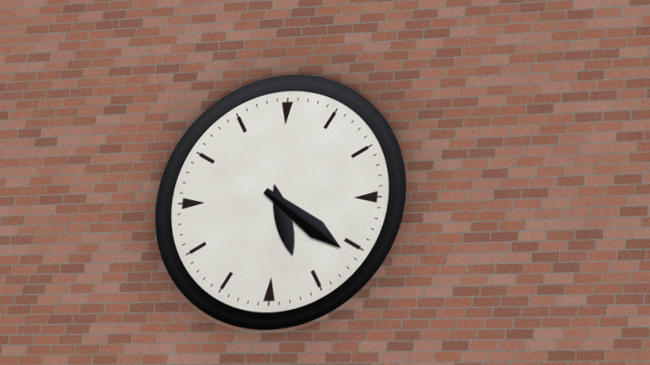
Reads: 5.21
